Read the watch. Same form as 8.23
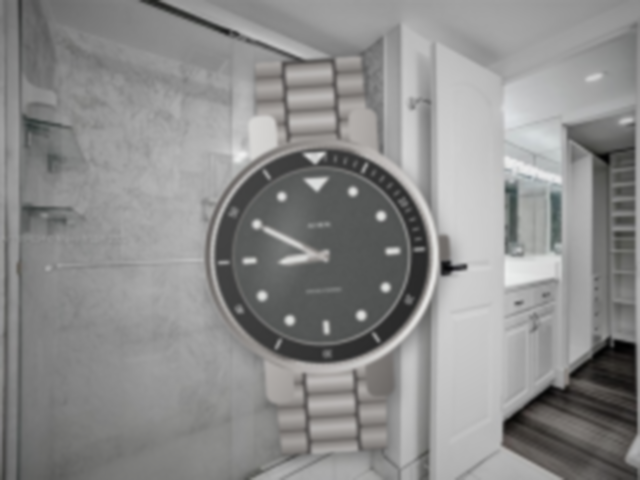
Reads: 8.50
